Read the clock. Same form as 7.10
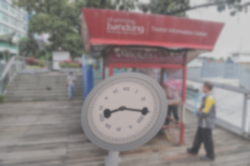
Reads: 8.16
